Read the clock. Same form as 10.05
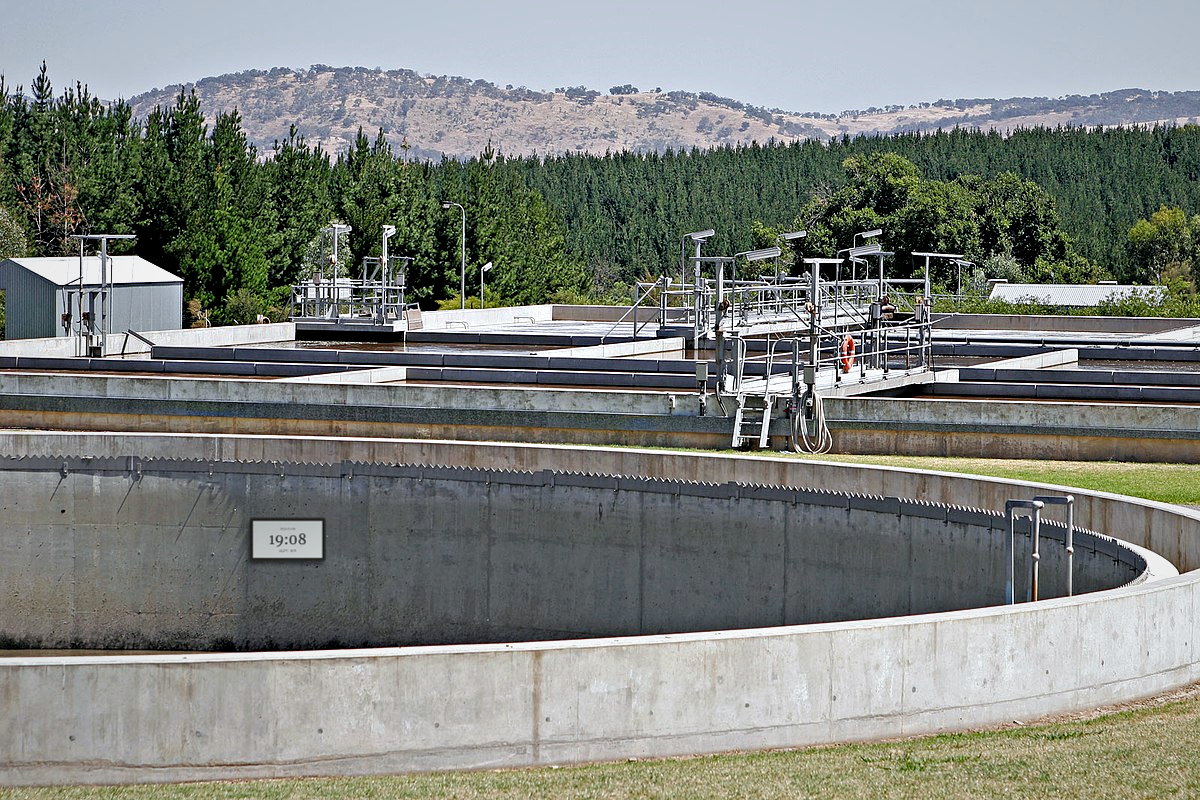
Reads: 19.08
